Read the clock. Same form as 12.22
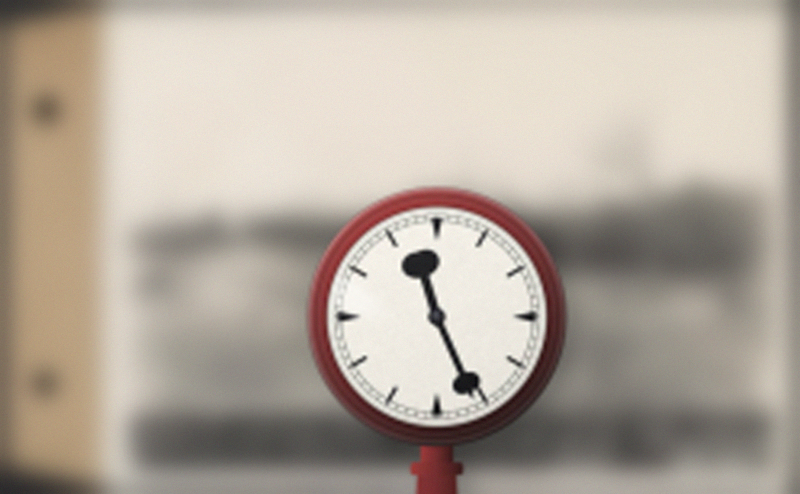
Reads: 11.26
